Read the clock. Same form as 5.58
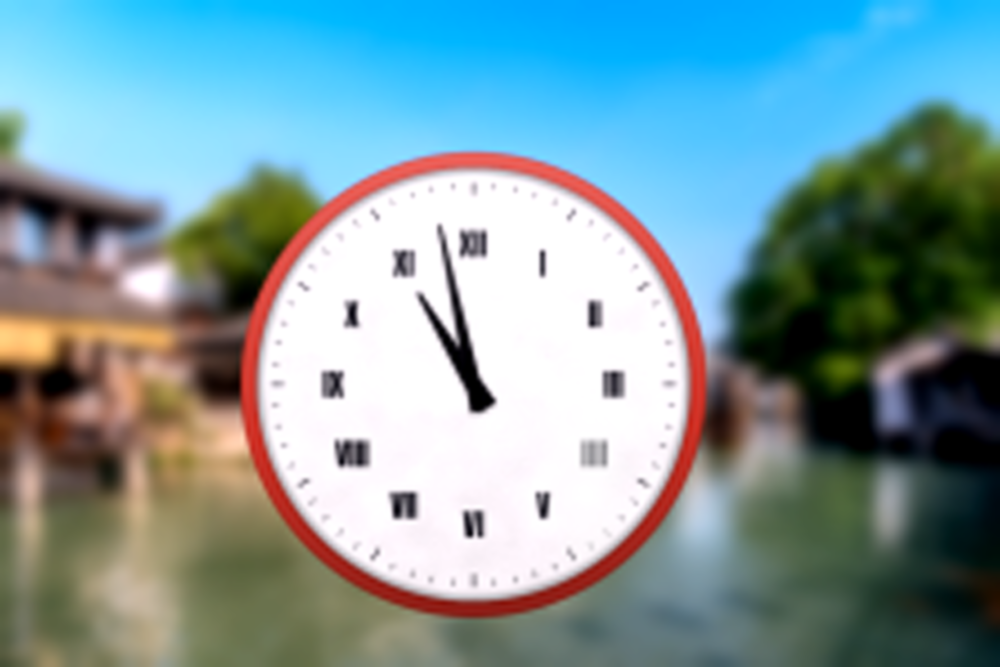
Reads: 10.58
